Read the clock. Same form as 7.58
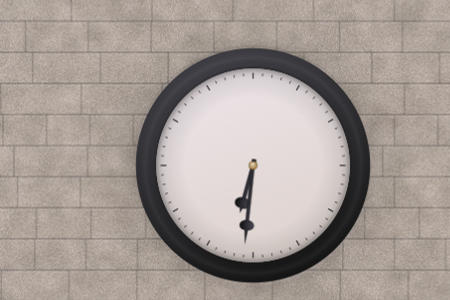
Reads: 6.31
